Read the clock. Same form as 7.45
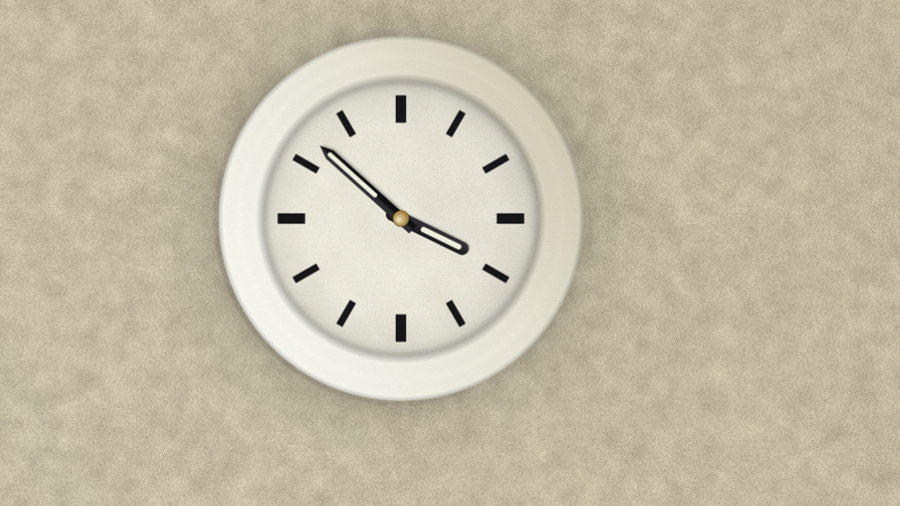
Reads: 3.52
